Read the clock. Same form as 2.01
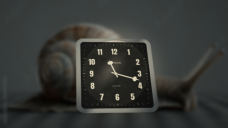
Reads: 11.18
